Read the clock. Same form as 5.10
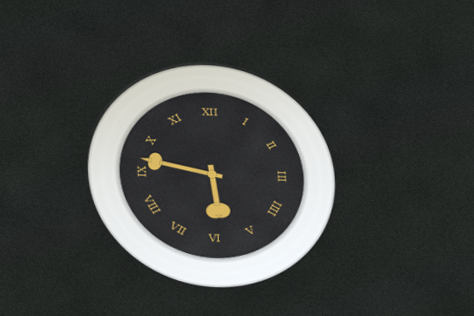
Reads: 5.47
